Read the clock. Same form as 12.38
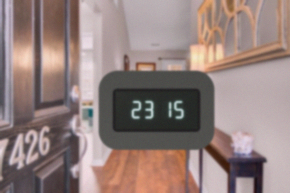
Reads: 23.15
